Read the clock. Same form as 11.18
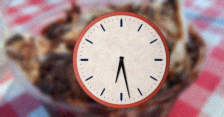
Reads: 6.28
